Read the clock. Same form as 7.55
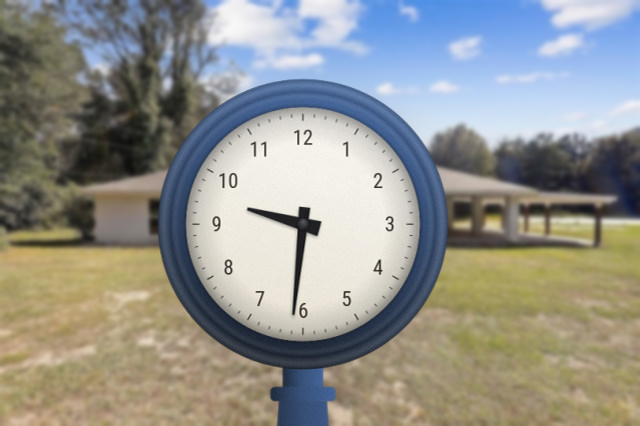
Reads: 9.31
